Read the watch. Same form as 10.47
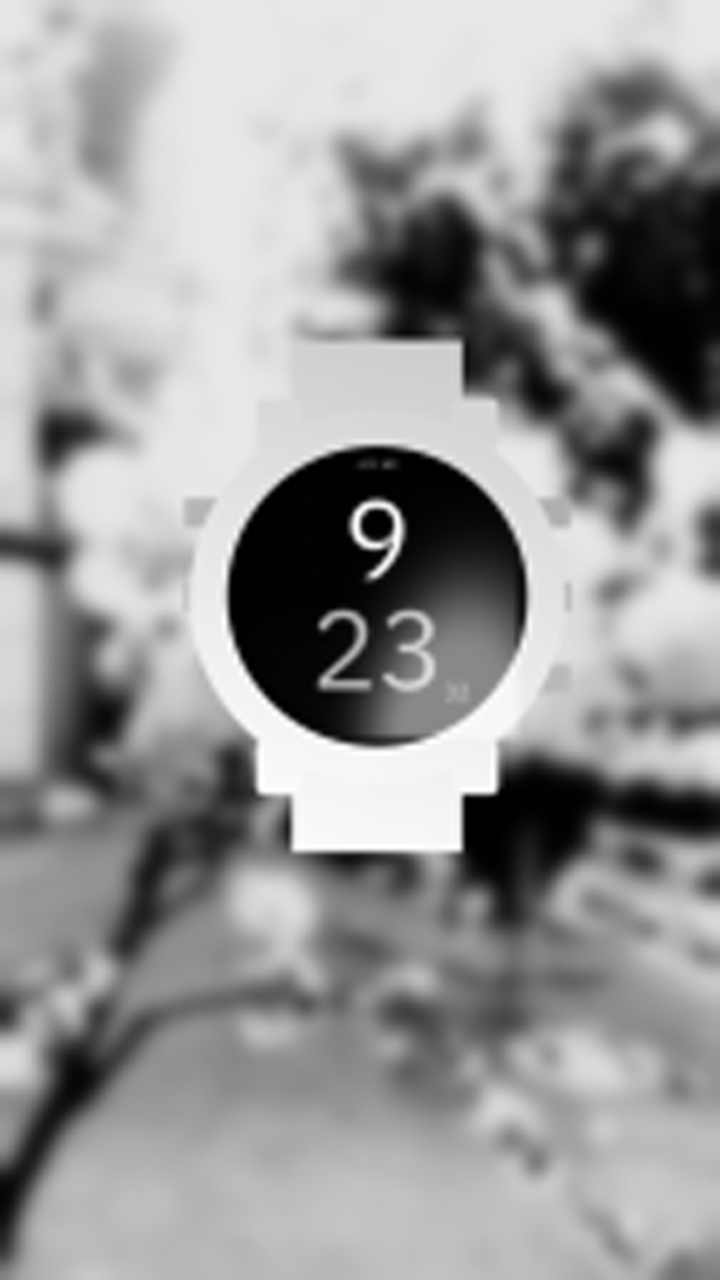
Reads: 9.23
